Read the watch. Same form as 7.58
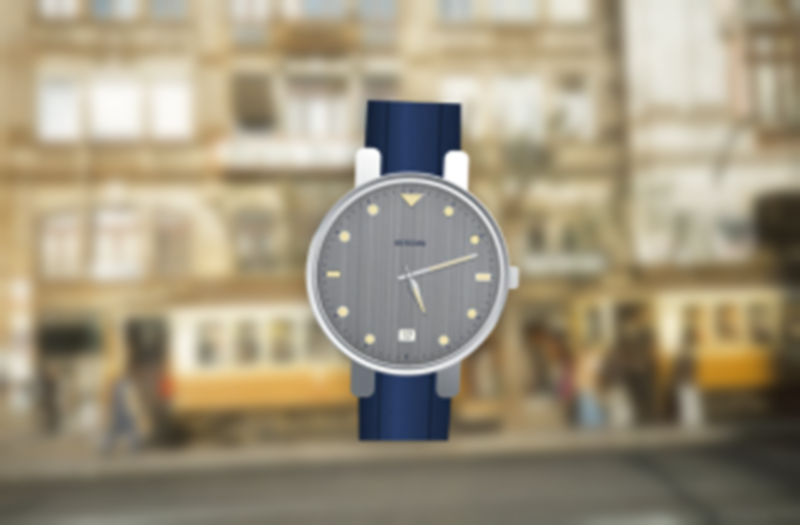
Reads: 5.12
